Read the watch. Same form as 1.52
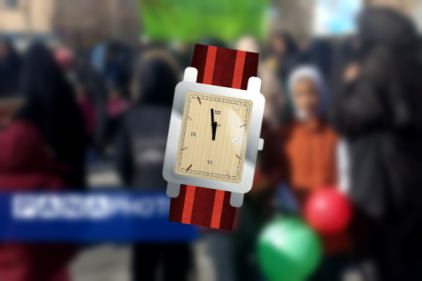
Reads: 11.58
